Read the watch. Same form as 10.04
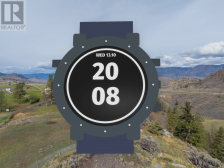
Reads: 20.08
